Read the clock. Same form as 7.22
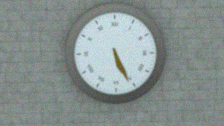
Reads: 5.26
